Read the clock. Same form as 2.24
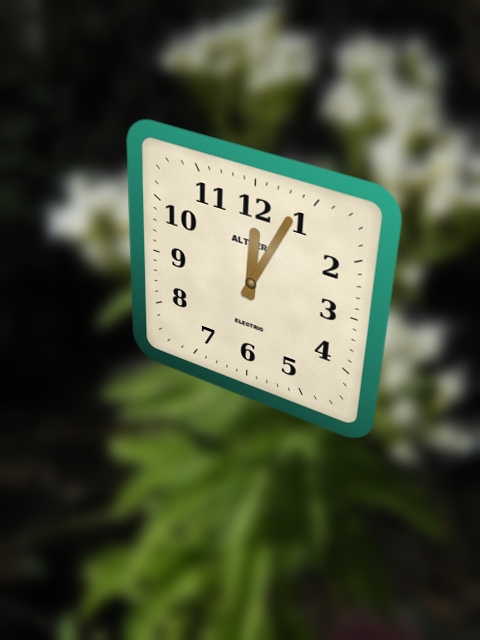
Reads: 12.04
